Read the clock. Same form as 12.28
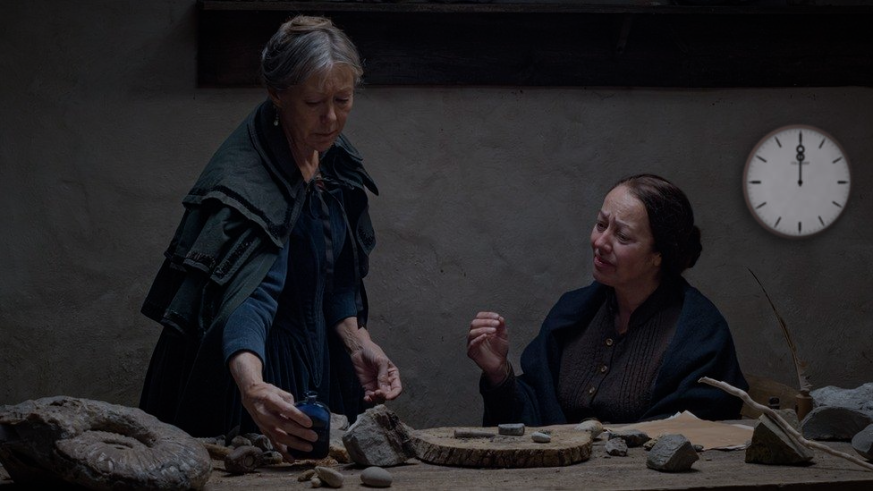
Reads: 12.00
